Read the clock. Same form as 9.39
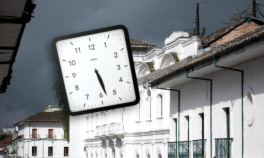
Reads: 5.28
